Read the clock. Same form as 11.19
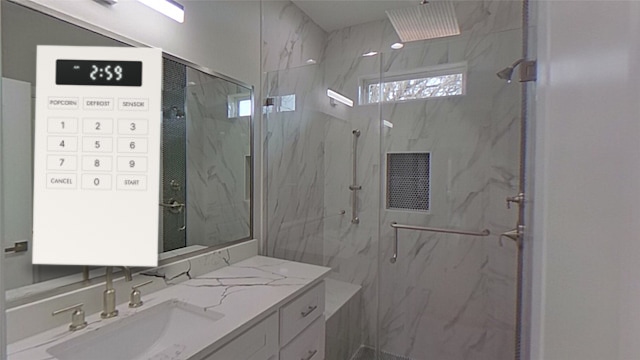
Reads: 2.59
